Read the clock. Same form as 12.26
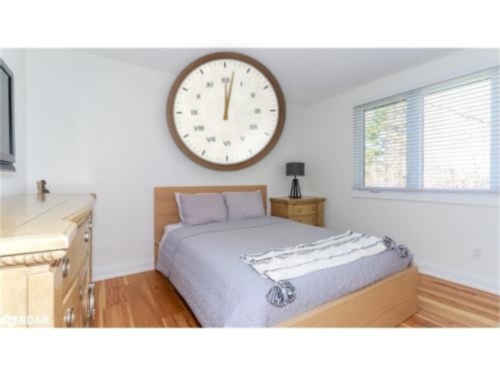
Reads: 12.02
